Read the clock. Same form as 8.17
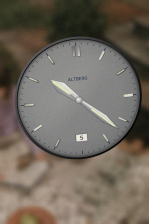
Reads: 10.22
